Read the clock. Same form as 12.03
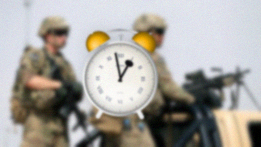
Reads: 12.58
